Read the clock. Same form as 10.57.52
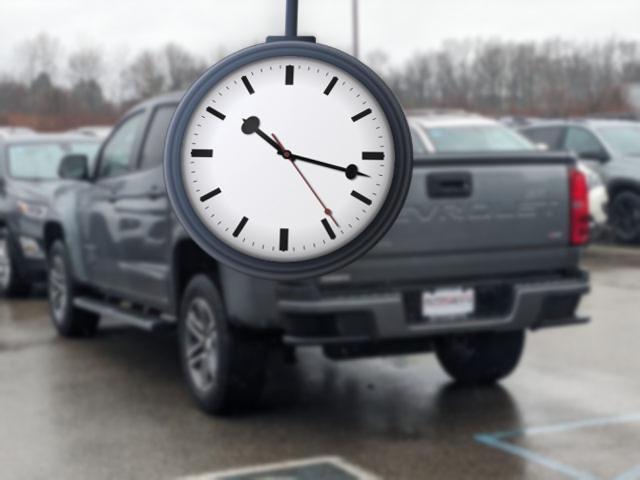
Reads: 10.17.24
